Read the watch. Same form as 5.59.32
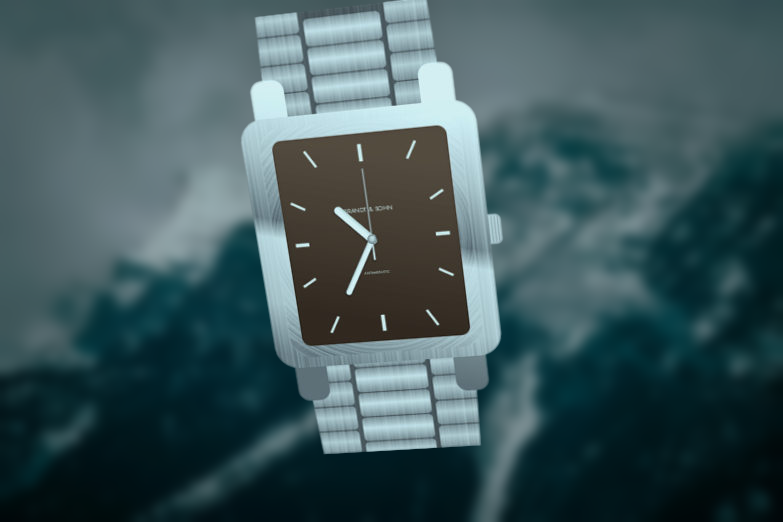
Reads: 10.35.00
